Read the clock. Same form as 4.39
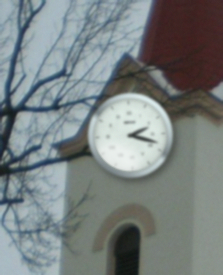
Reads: 2.18
